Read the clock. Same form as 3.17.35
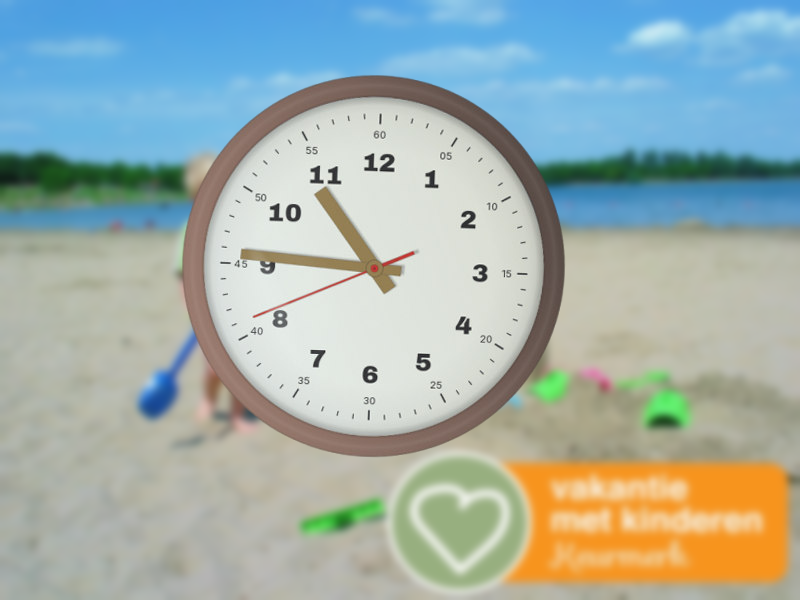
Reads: 10.45.41
